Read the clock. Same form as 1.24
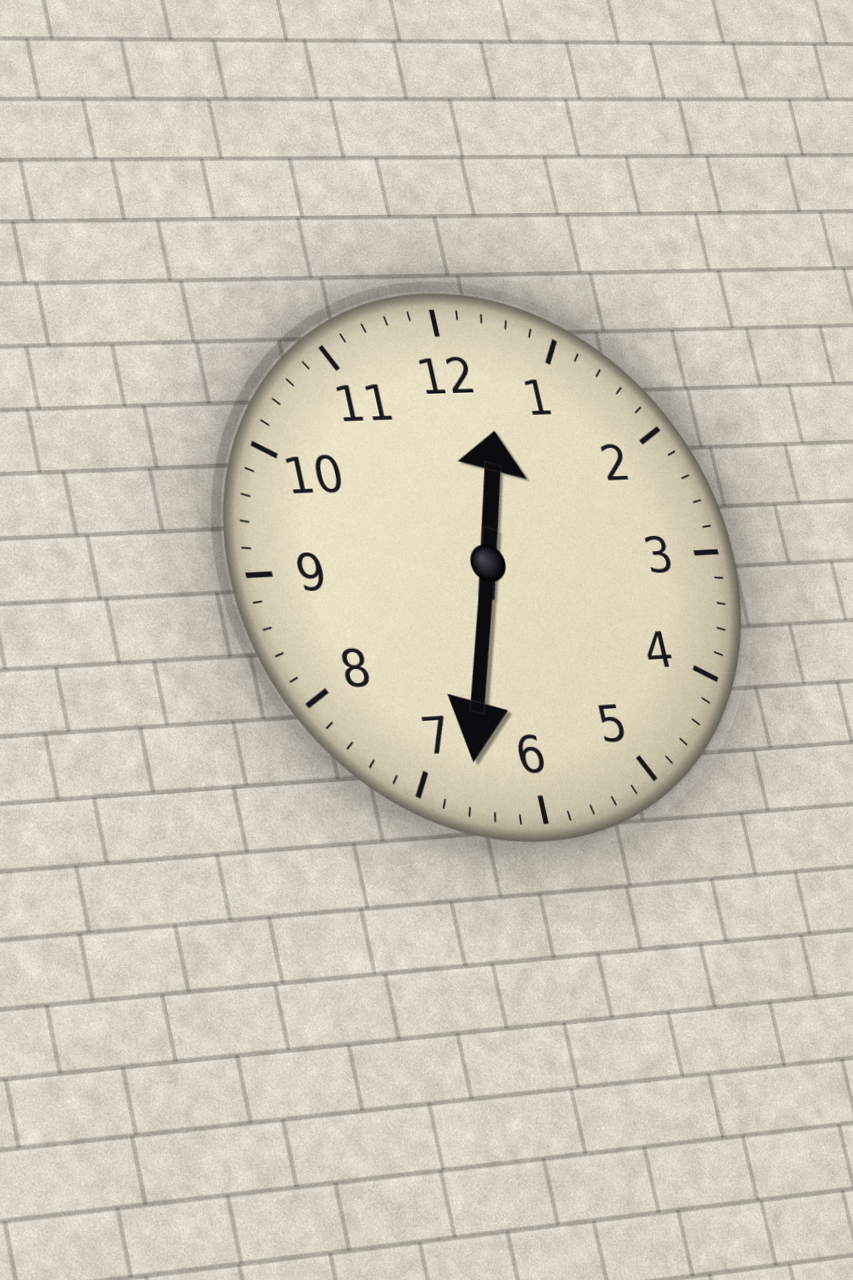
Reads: 12.33
